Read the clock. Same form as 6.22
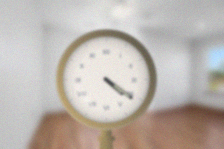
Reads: 4.21
